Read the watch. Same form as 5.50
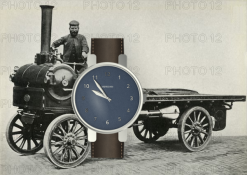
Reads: 9.54
